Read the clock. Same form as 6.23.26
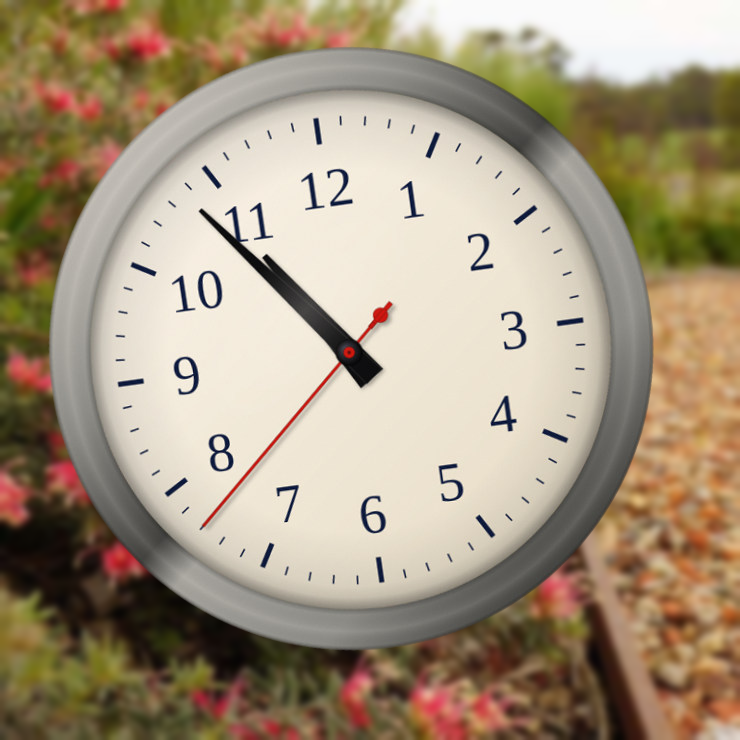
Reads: 10.53.38
